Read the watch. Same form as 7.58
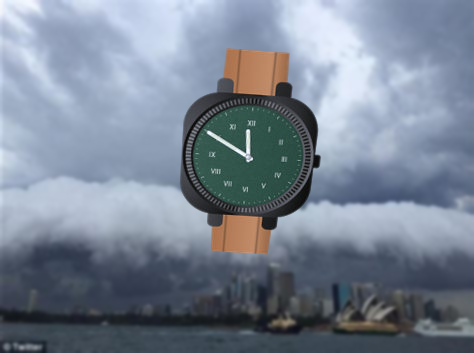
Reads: 11.50
